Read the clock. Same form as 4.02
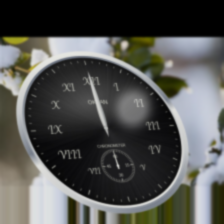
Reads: 12.00
